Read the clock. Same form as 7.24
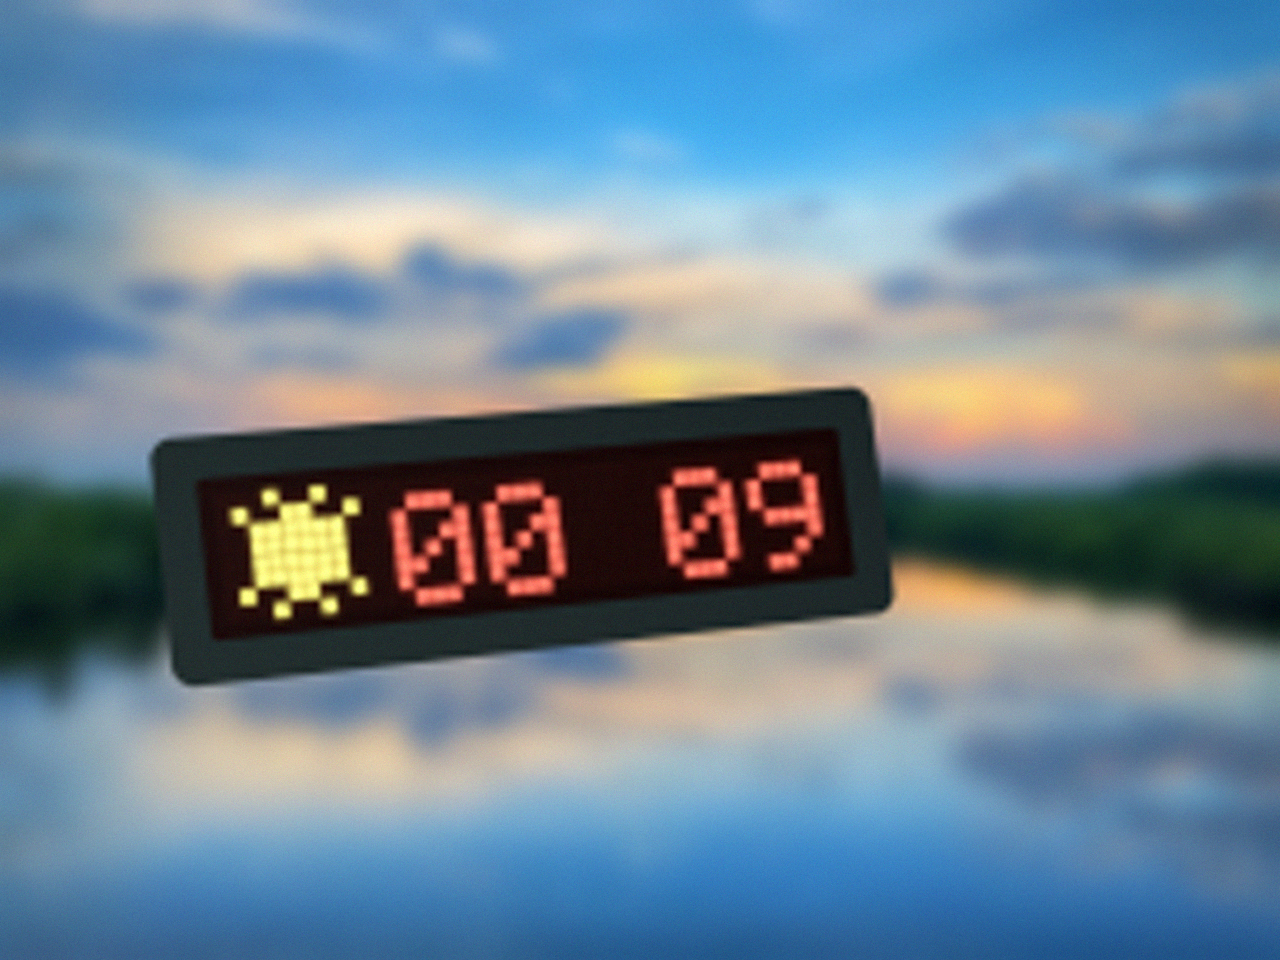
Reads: 0.09
